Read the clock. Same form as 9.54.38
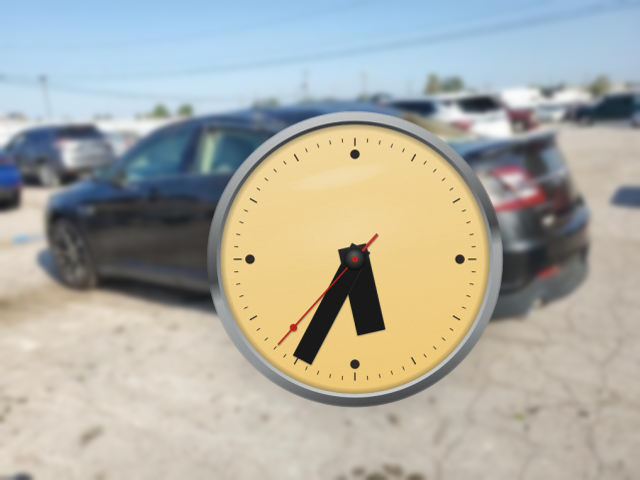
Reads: 5.34.37
